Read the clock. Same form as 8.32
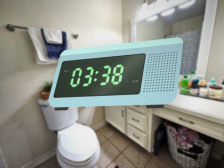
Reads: 3.38
